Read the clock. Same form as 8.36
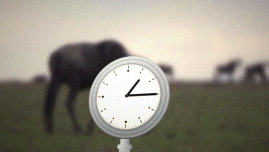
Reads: 1.15
